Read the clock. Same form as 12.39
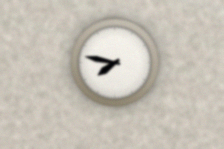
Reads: 7.47
